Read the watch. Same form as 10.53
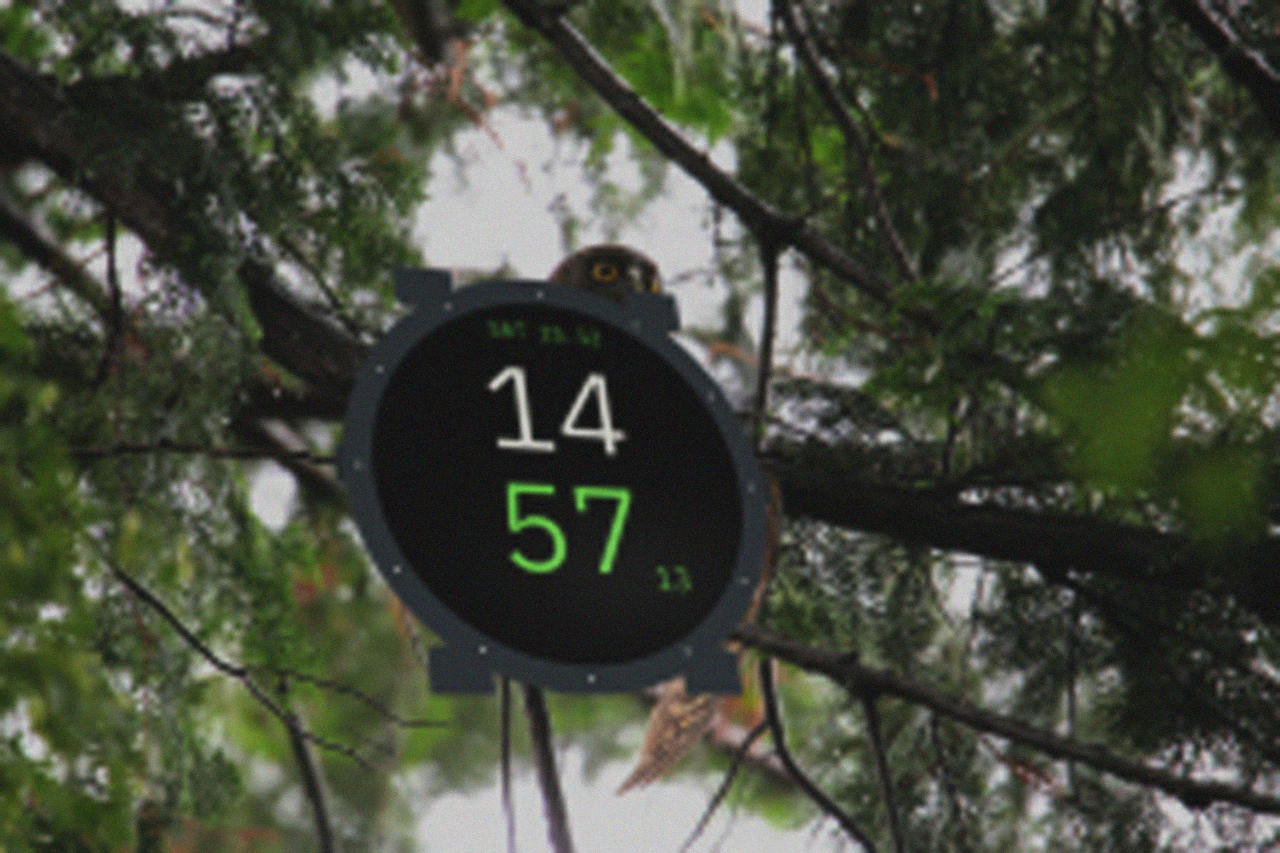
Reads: 14.57
